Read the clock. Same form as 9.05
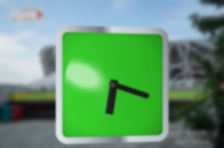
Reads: 6.18
